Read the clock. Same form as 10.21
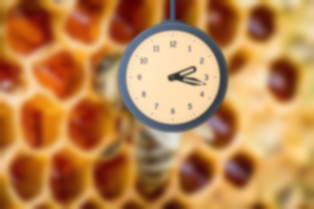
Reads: 2.17
